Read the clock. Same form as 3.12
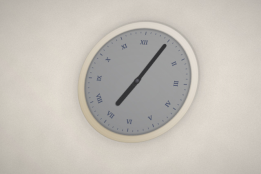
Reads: 7.05
